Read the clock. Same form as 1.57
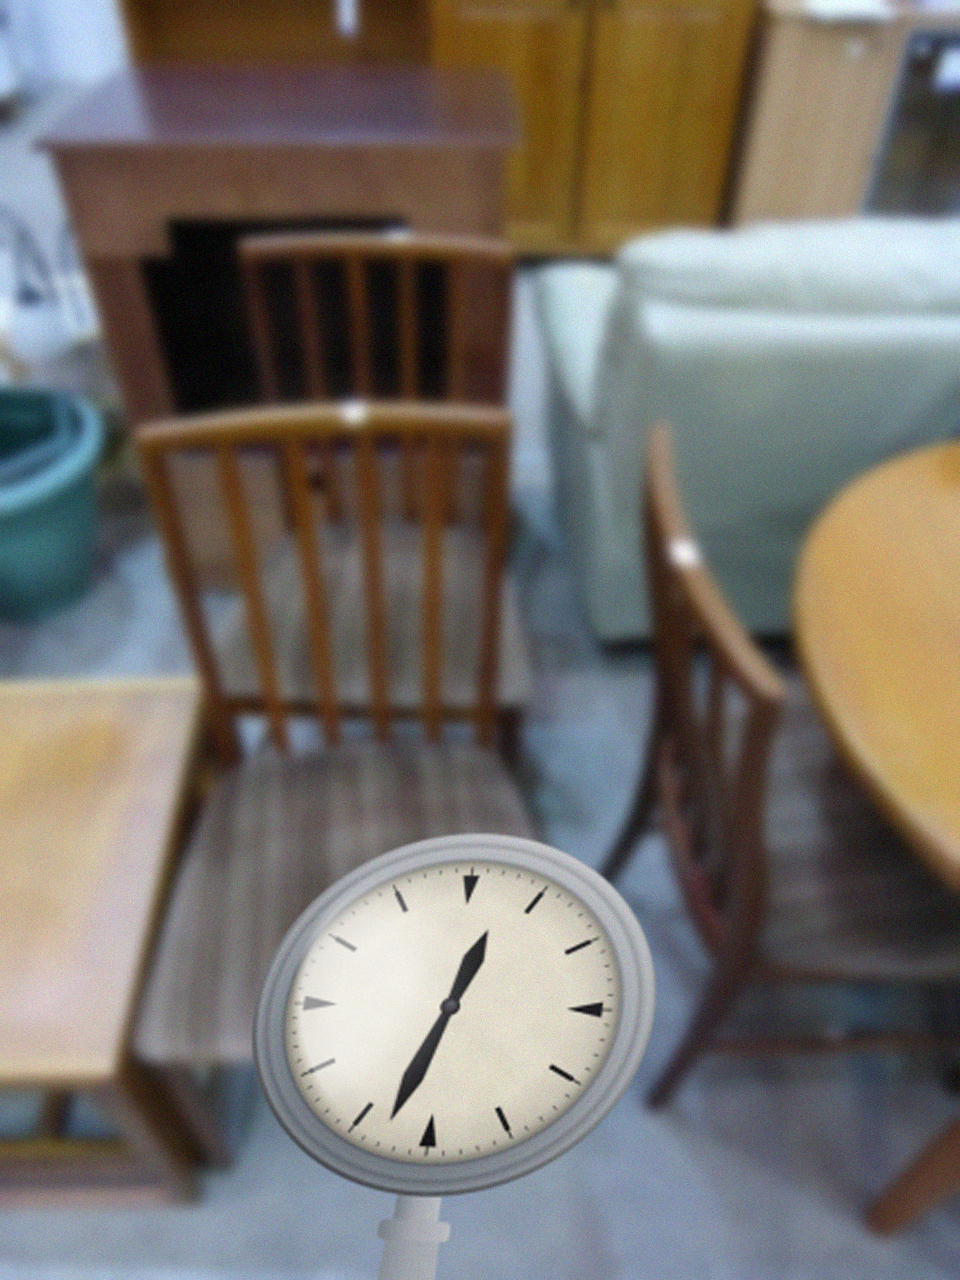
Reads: 12.33
